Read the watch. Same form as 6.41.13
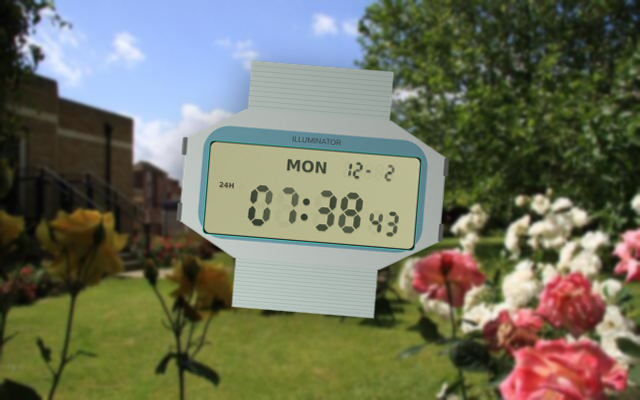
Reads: 7.38.43
